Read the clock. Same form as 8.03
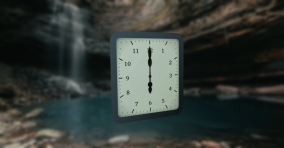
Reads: 6.00
